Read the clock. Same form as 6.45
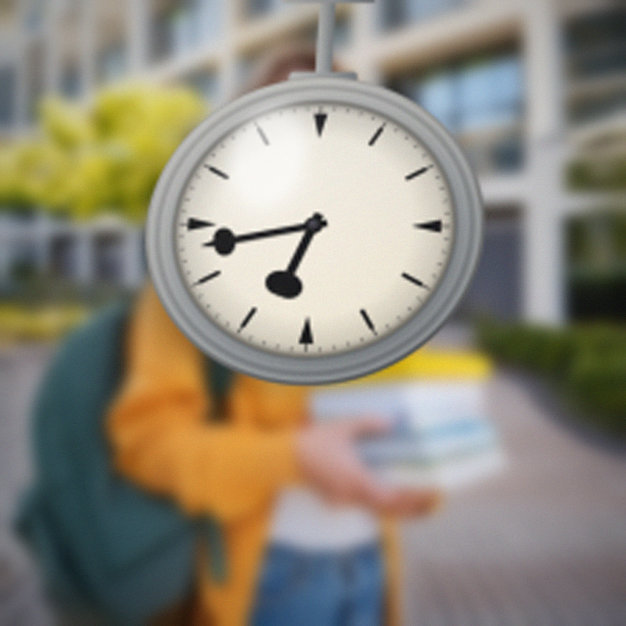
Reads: 6.43
